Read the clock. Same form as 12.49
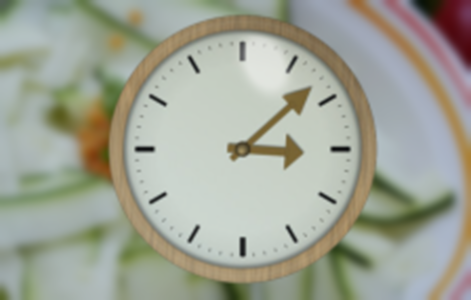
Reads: 3.08
